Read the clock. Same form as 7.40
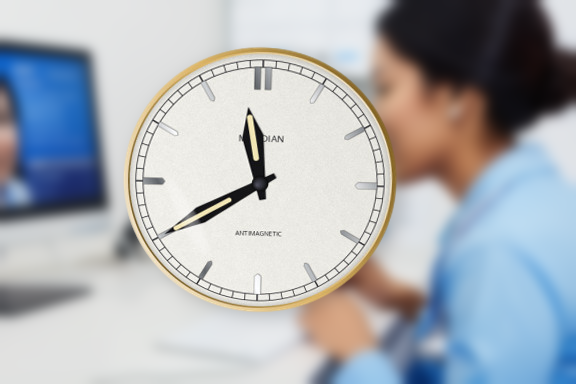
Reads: 11.40
